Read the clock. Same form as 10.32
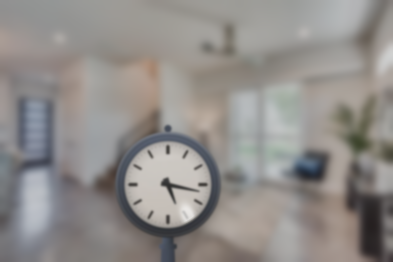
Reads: 5.17
